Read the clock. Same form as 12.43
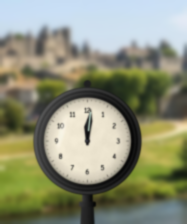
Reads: 12.01
